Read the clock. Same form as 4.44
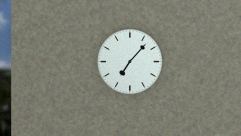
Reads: 7.07
